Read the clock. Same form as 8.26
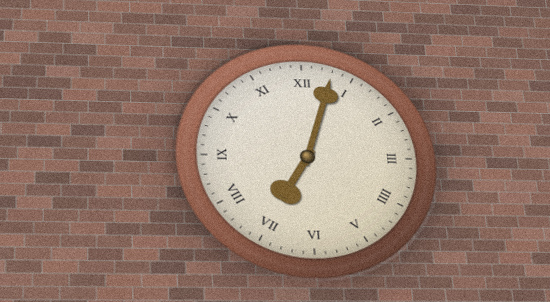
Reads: 7.03
